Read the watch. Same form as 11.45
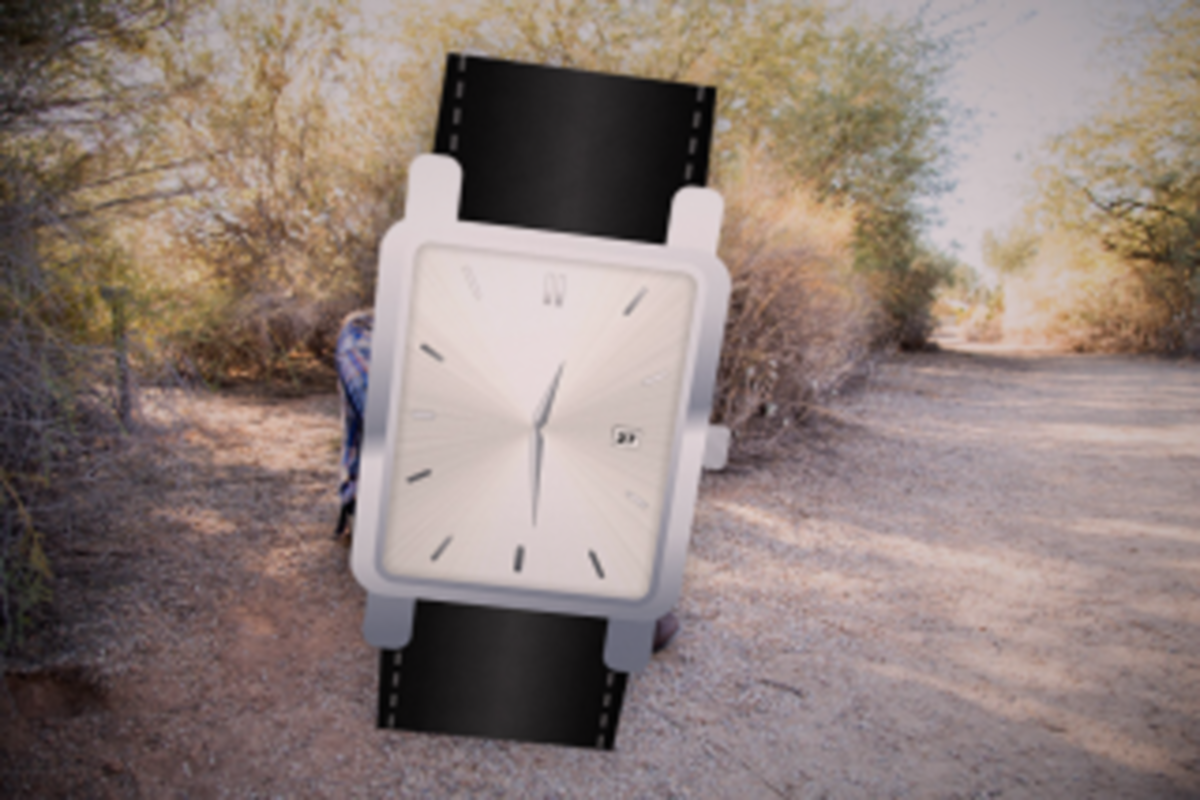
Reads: 12.29
